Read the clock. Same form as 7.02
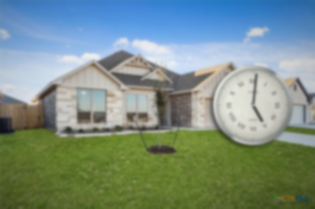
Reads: 5.01
